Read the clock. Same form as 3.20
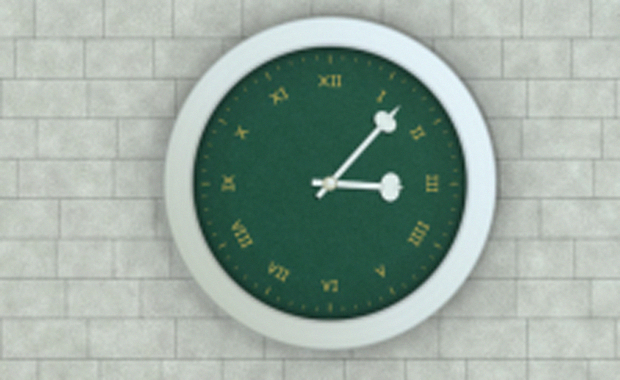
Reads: 3.07
